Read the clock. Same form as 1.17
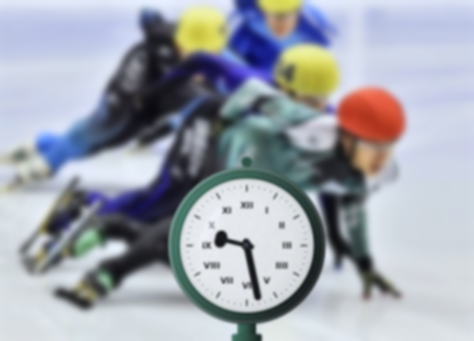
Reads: 9.28
